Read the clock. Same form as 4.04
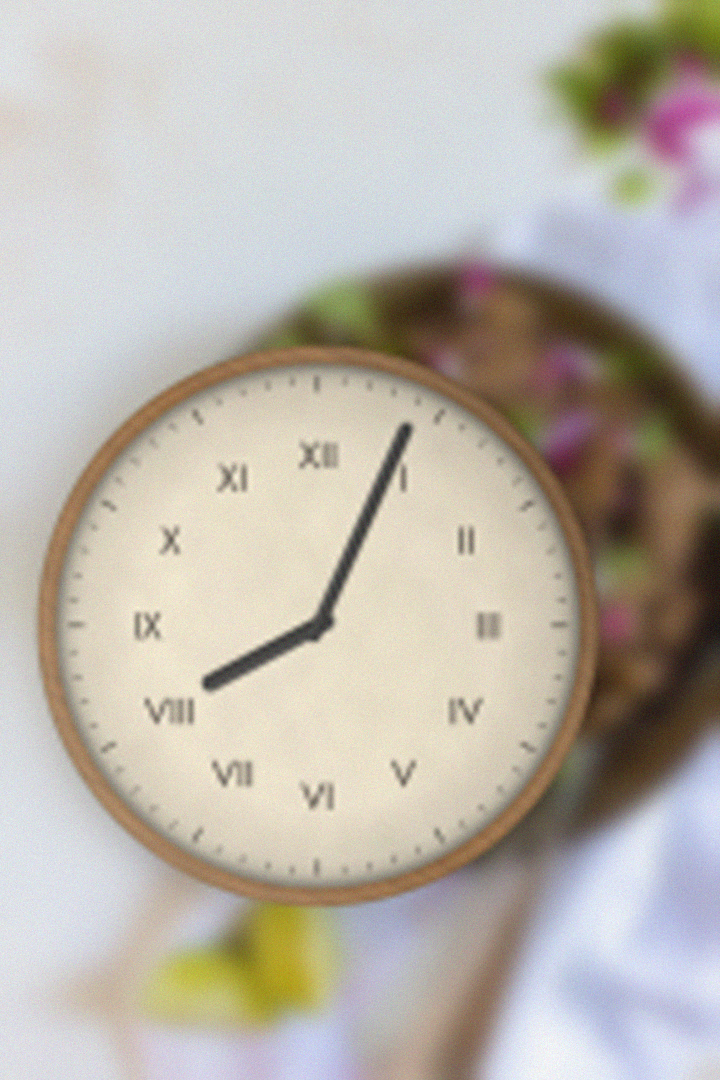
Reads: 8.04
